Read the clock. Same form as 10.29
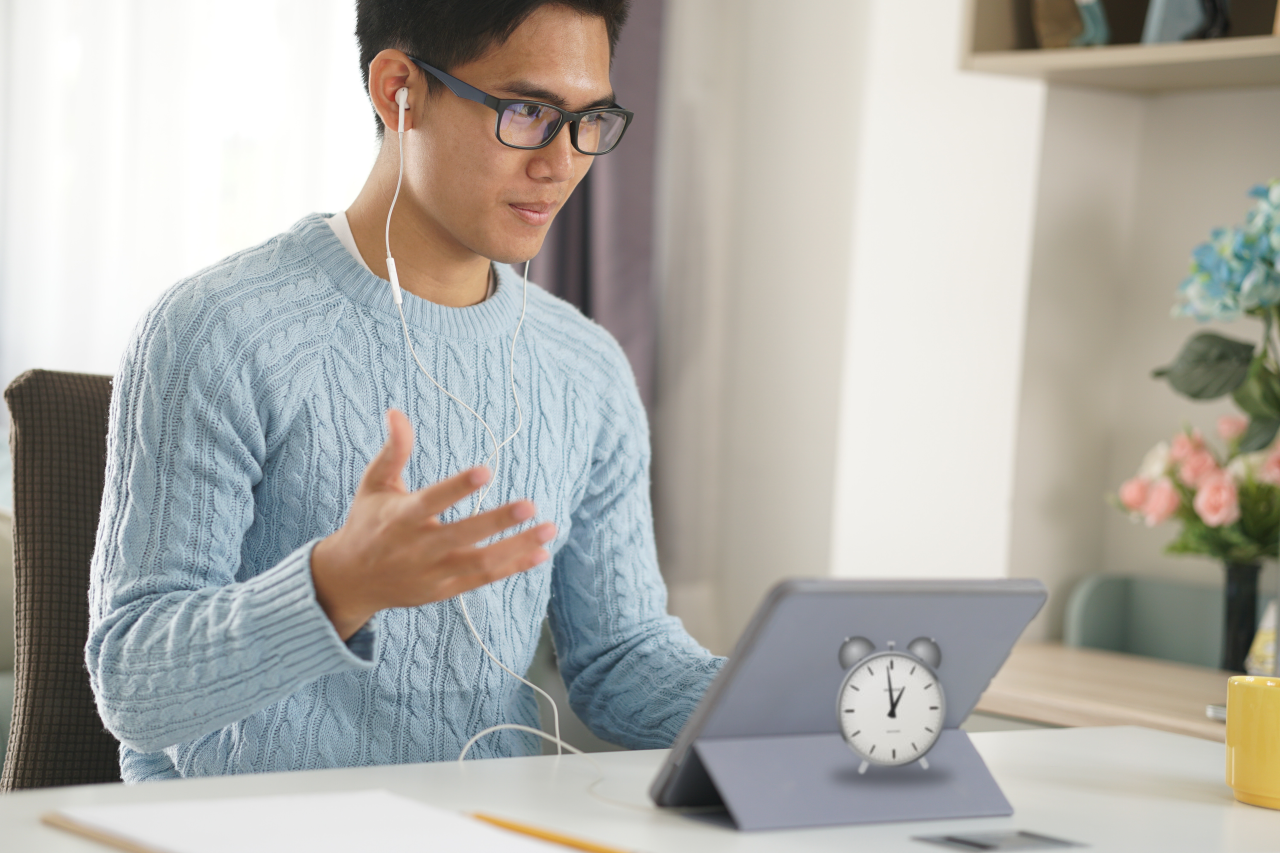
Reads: 12.59
